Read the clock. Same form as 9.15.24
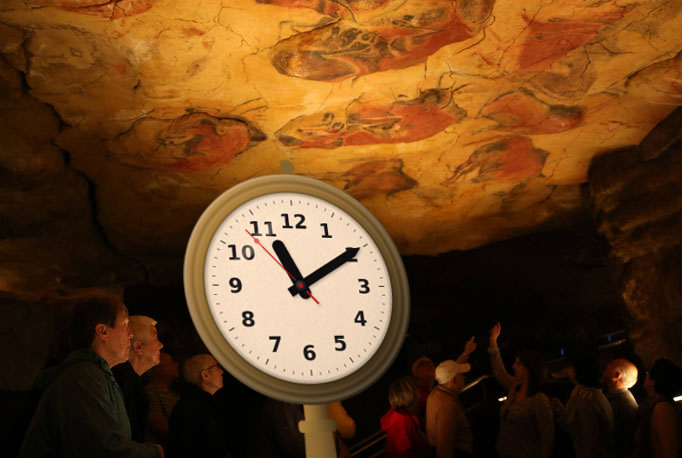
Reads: 11.09.53
